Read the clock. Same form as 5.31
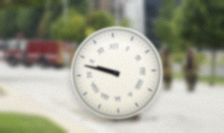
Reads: 9.48
